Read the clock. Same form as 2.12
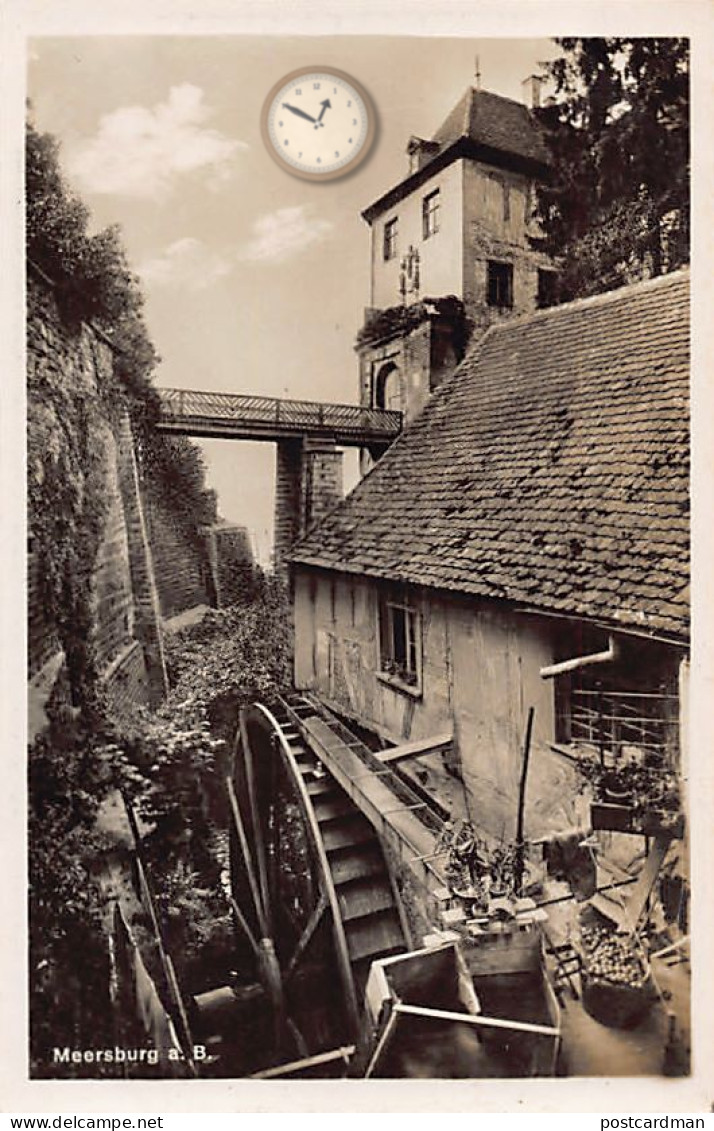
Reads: 12.50
